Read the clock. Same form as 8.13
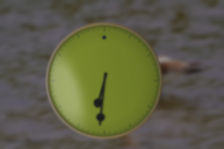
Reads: 6.31
